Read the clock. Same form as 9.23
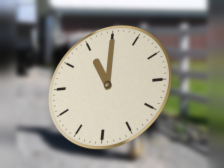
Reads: 11.00
